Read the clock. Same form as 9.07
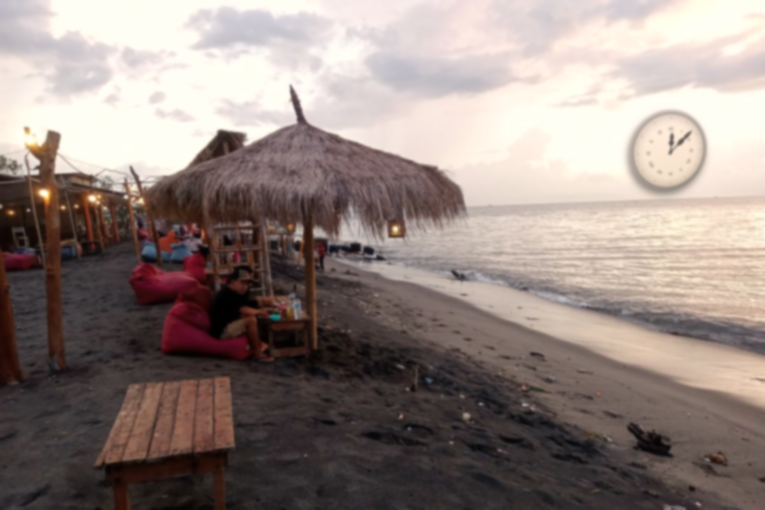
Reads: 12.08
